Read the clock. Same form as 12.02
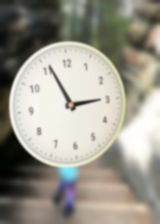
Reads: 2.56
